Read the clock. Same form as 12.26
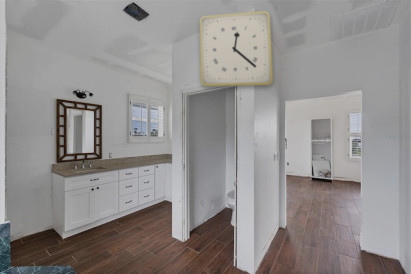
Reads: 12.22
